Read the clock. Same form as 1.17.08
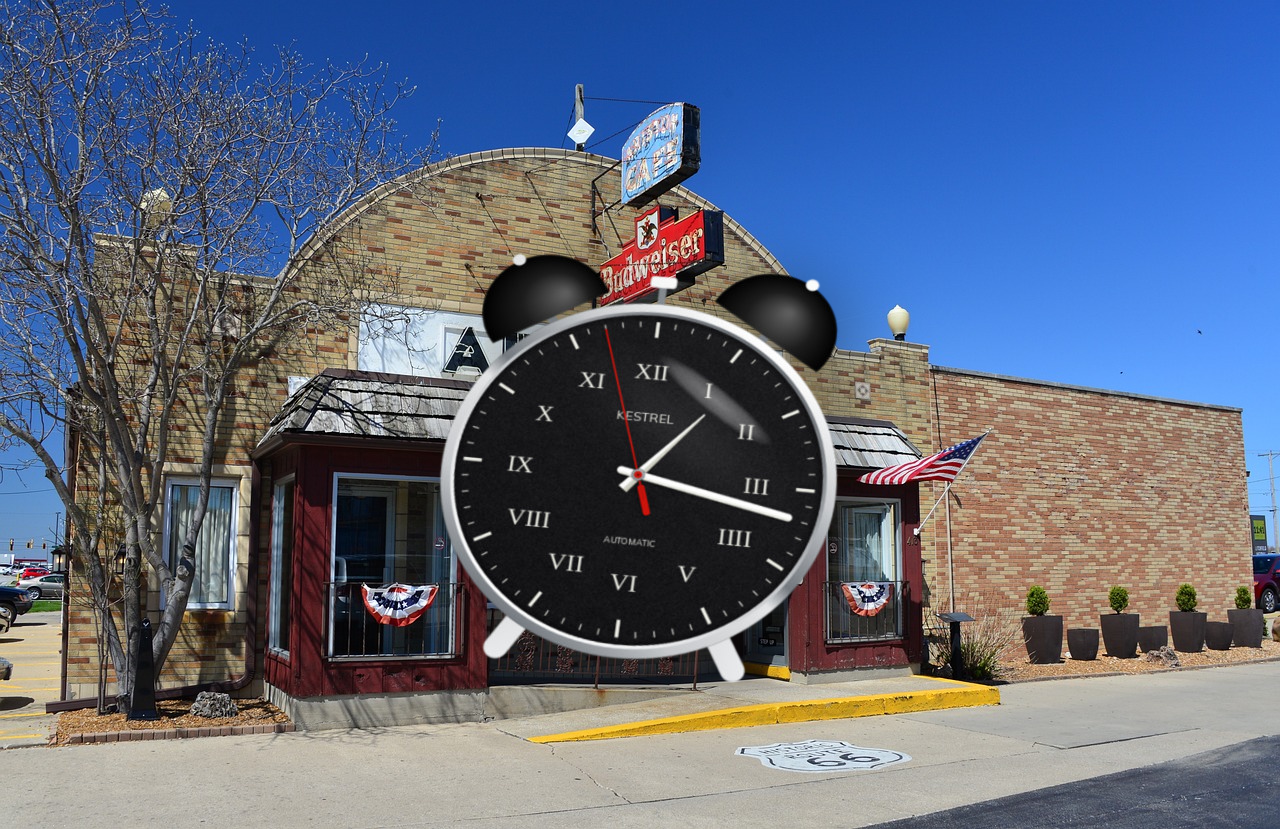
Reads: 1.16.57
